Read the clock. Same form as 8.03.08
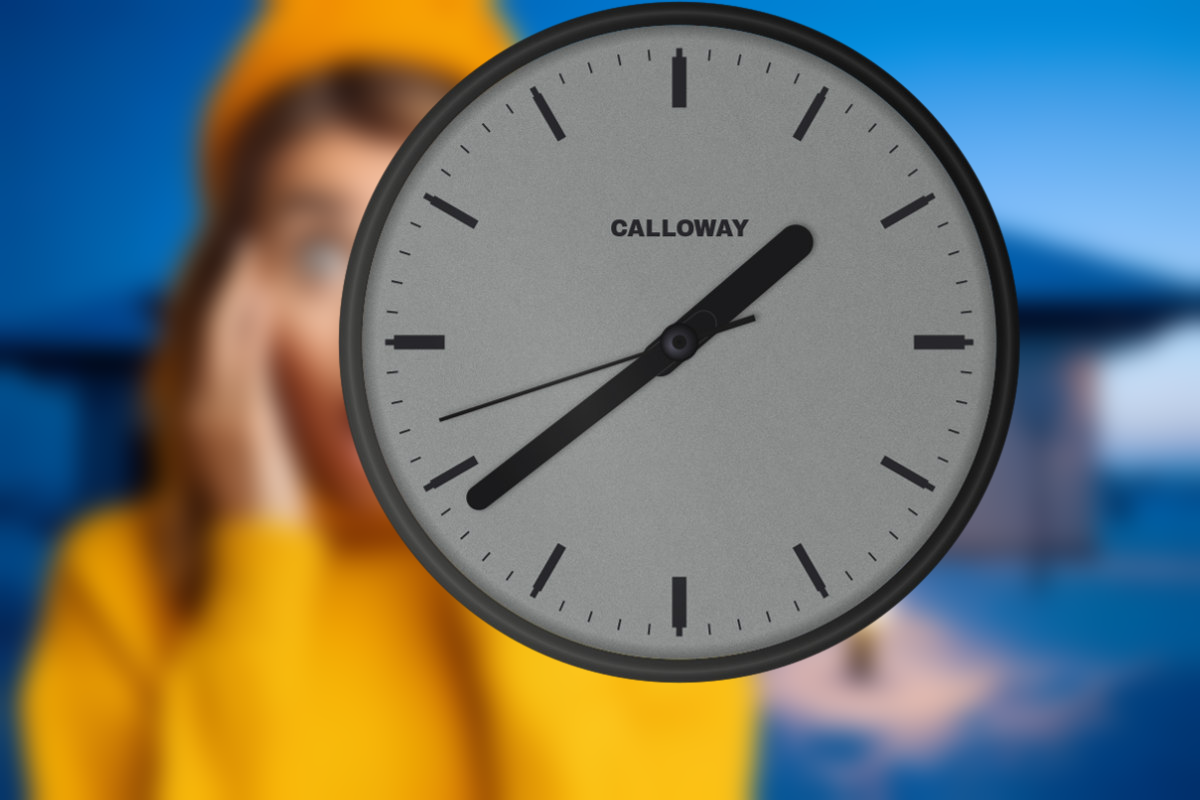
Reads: 1.38.42
